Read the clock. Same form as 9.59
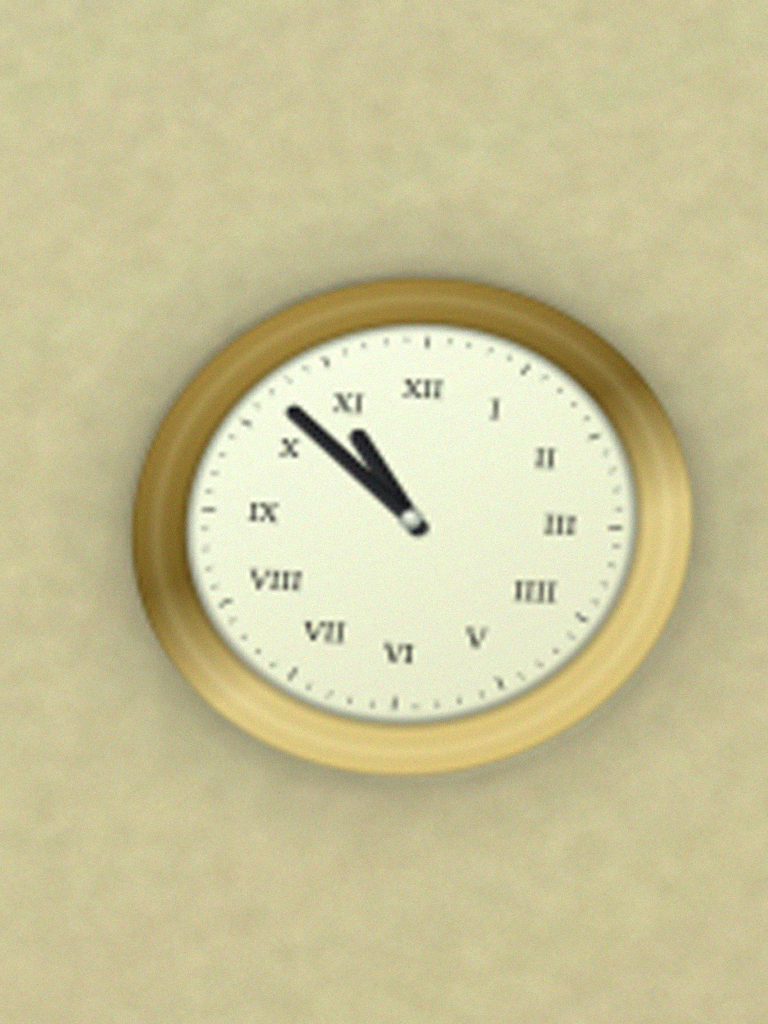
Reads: 10.52
